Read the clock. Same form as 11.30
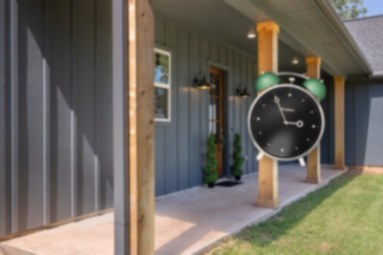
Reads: 2.55
